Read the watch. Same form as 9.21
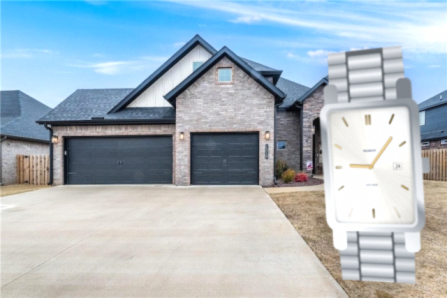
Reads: 9.07
